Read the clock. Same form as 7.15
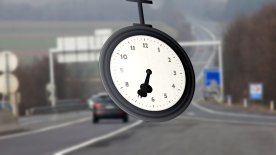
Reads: 6.34
